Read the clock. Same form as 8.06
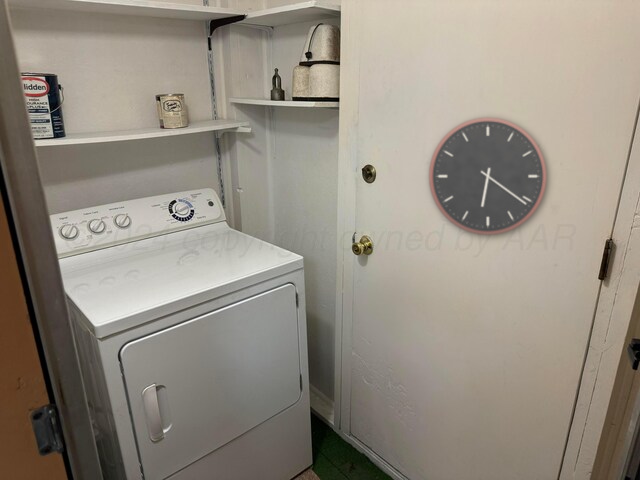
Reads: 6.21
